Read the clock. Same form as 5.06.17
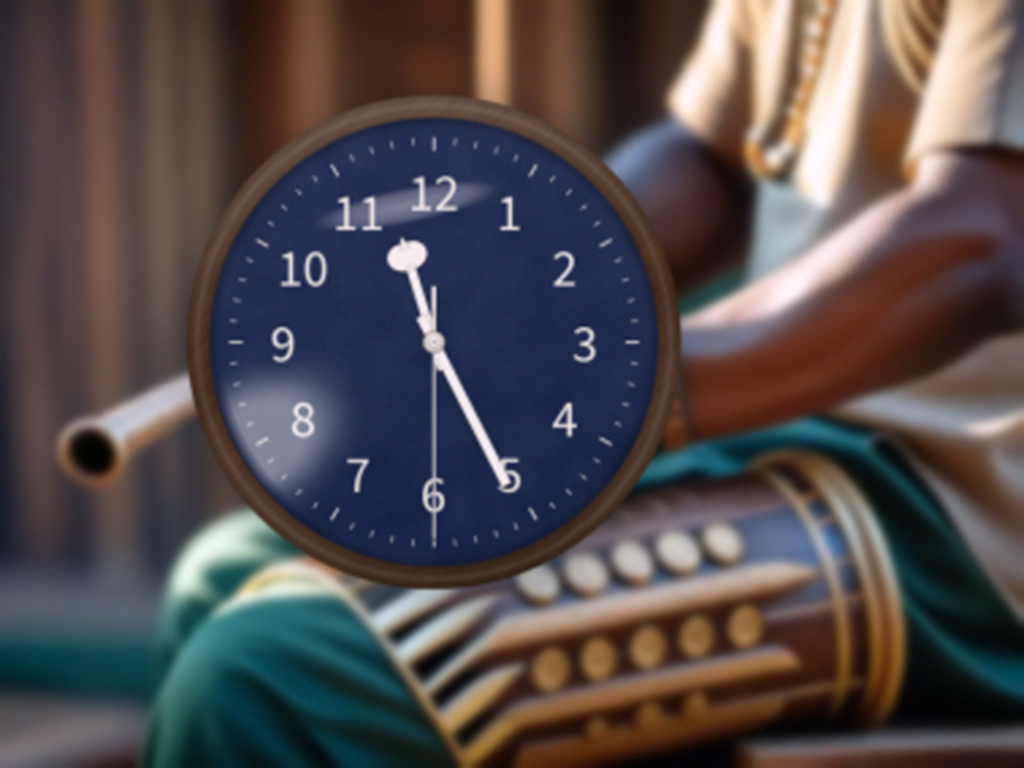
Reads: 11.25.30
